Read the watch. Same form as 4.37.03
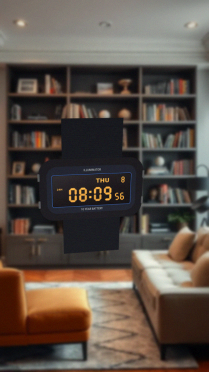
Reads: 8.09.56
